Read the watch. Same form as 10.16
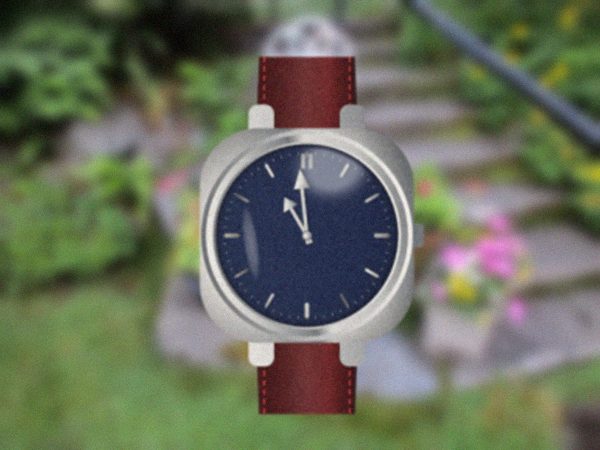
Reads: 10.59
